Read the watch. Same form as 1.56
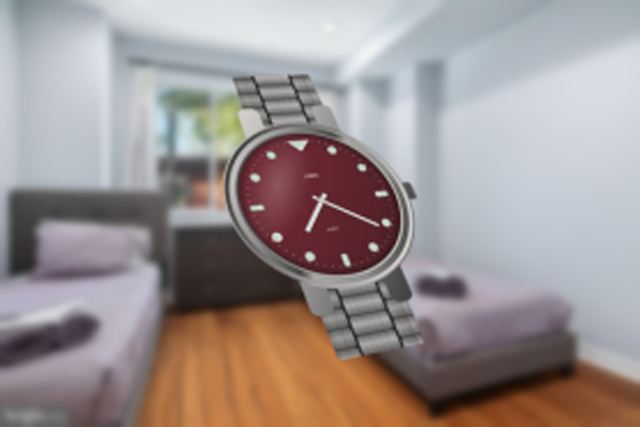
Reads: 7.21
